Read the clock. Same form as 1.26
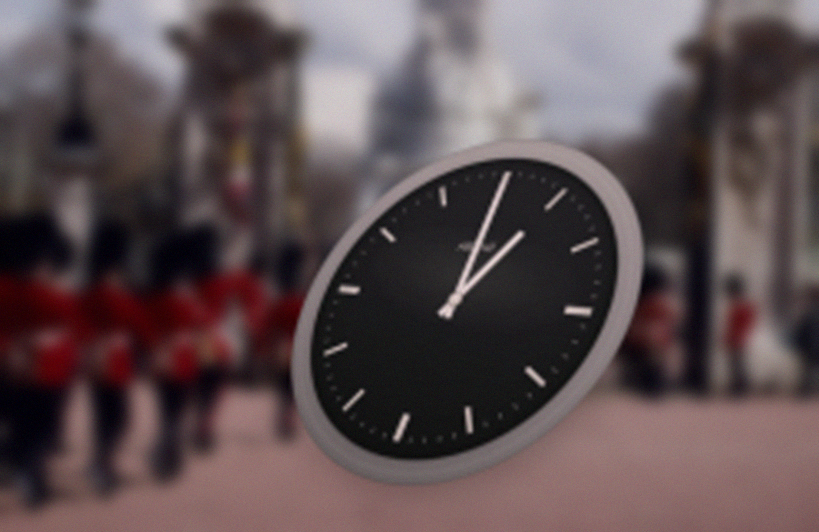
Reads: 1.00
